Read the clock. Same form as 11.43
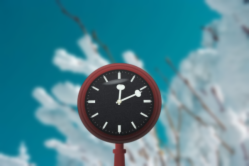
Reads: 12.11
